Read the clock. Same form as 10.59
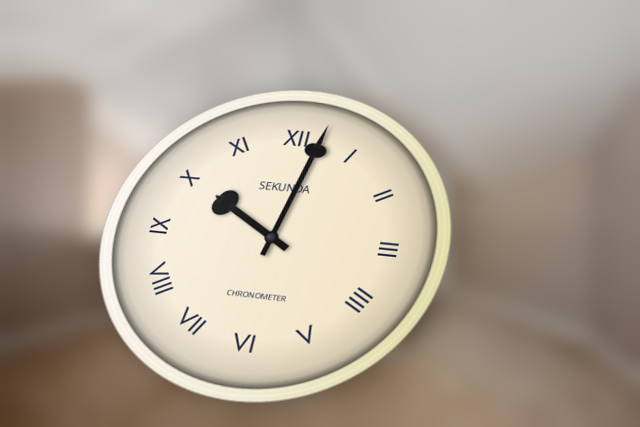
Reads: 10.02
